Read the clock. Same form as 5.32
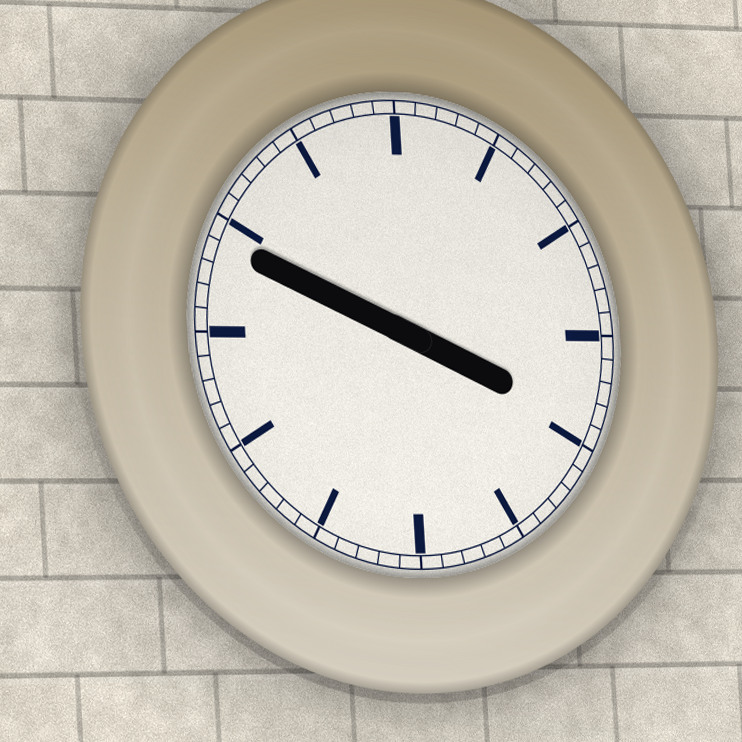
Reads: 3.49
